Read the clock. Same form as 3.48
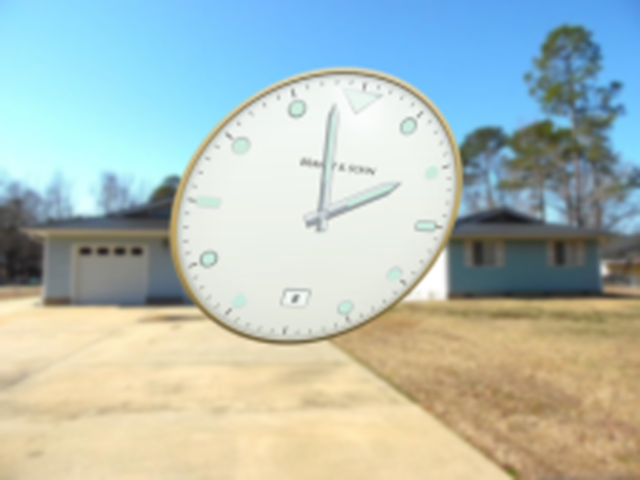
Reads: 1.58
